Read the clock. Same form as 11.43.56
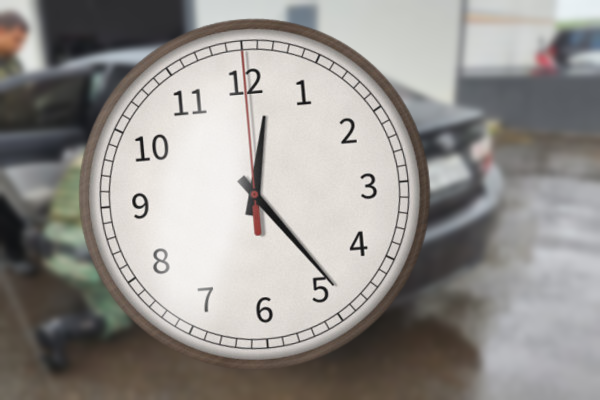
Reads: 12.24.00
